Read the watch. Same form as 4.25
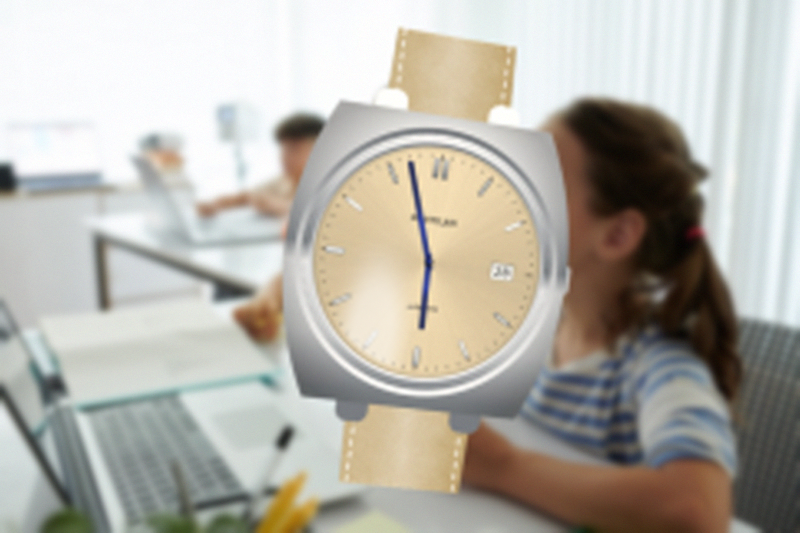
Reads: 5.57
